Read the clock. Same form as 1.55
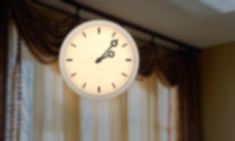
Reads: 2.07
